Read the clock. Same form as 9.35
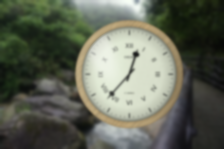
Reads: 12.37
